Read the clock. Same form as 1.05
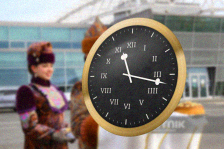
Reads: 11.17
